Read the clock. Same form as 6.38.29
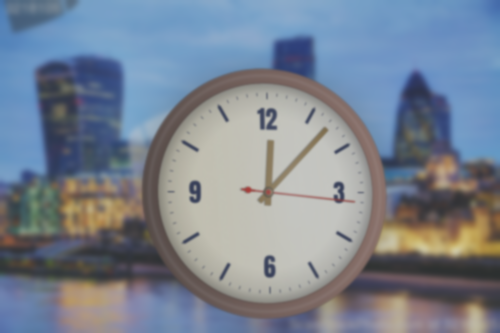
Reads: 12.07.16
